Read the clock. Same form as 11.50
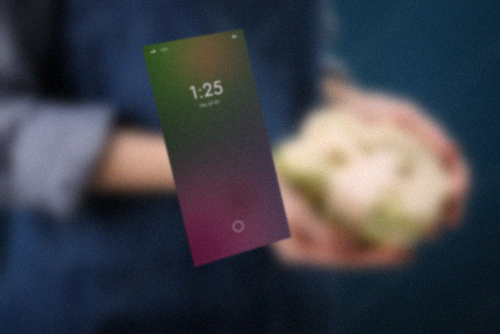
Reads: 1.25
